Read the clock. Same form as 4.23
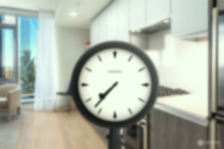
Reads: 7.37
